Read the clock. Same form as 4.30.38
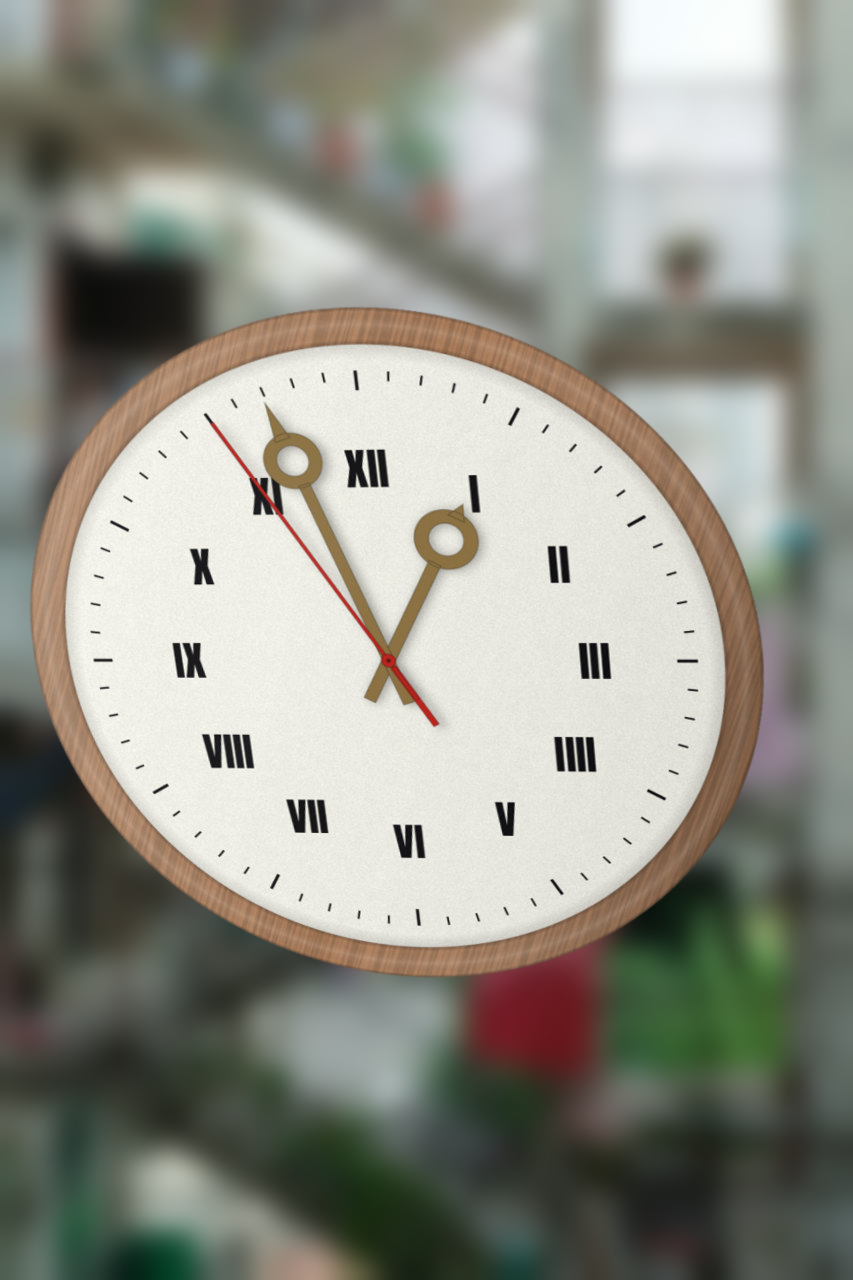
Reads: 12.56.55
